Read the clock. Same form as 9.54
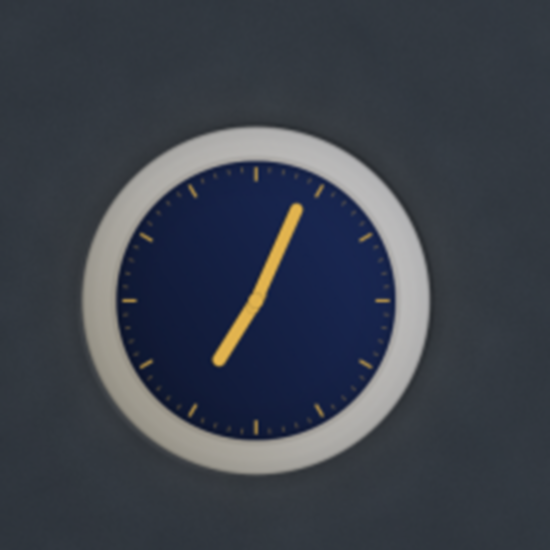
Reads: 7.04
